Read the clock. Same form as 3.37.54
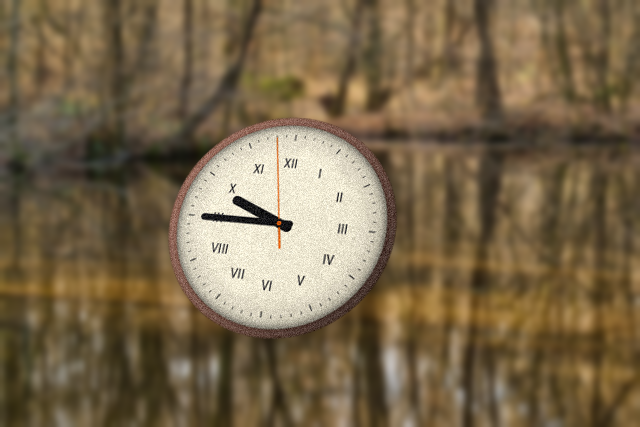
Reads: 9.44.58
